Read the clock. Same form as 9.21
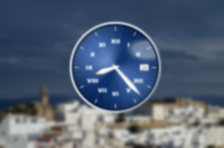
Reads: 8.23
